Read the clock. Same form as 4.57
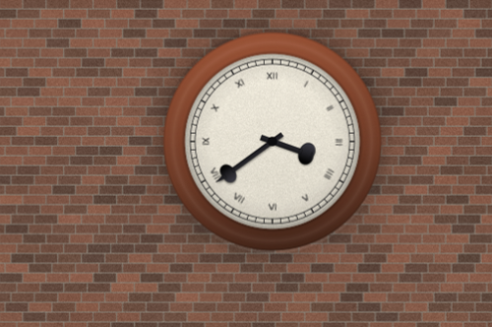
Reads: 3.39
